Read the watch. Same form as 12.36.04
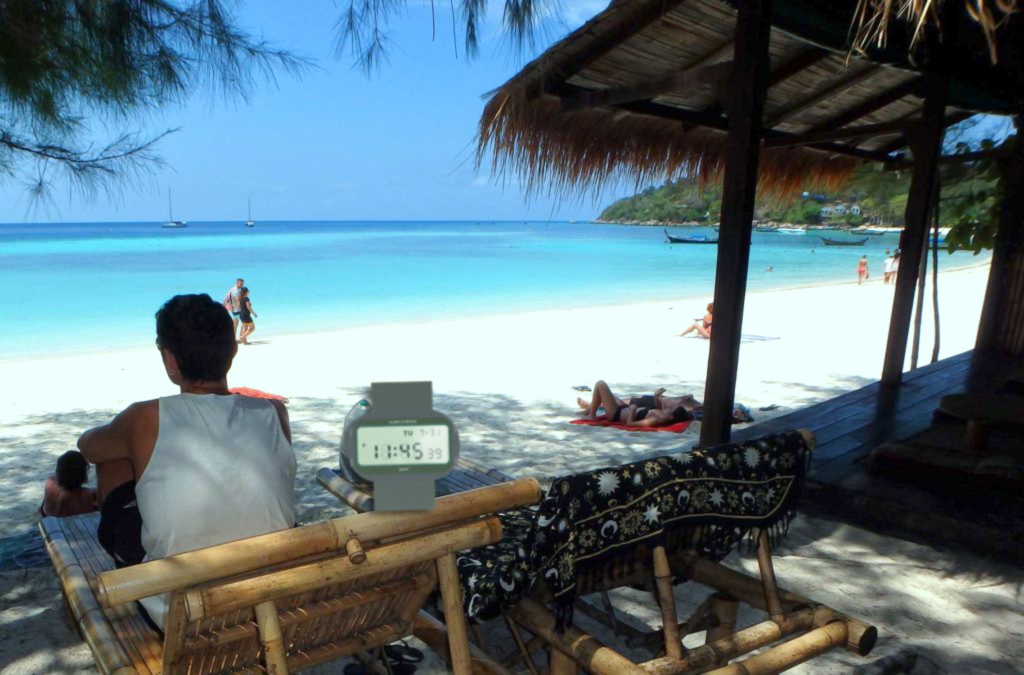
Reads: 11.45.39
